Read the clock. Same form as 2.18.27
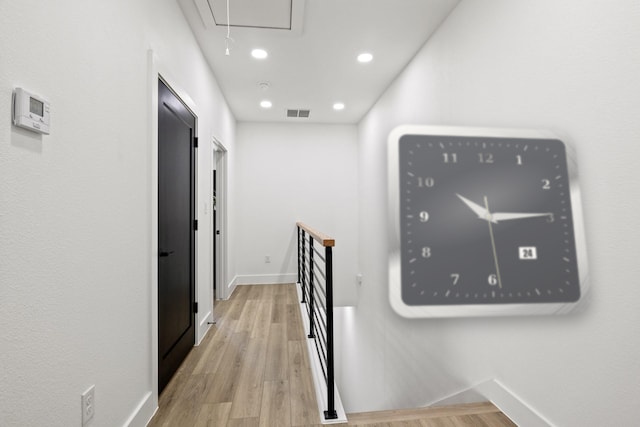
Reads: 10.14.29
